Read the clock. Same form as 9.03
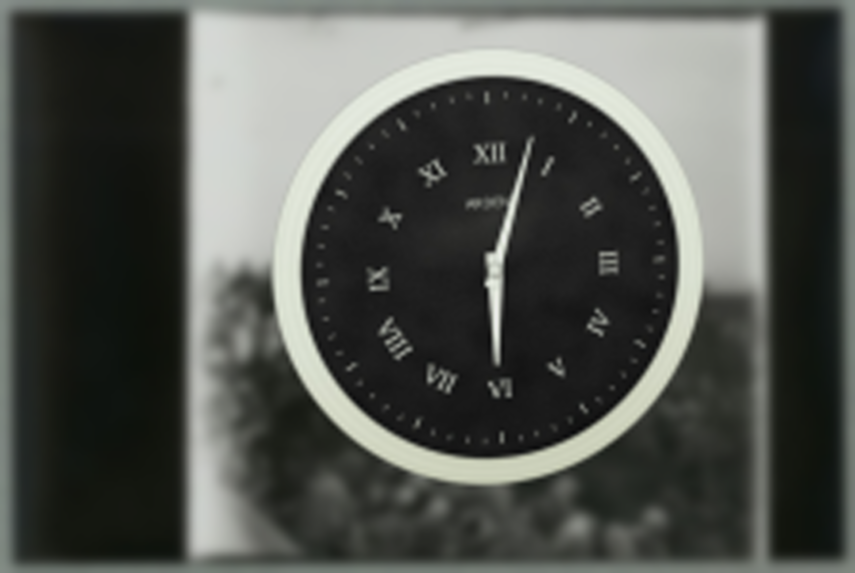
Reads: 6.03
